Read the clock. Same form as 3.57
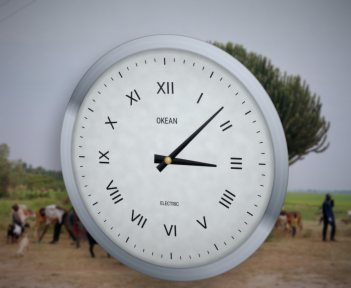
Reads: 3.08
